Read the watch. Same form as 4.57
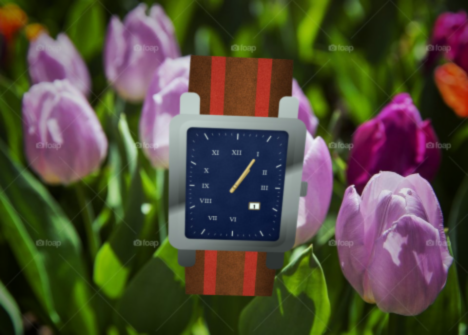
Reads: 1.05
